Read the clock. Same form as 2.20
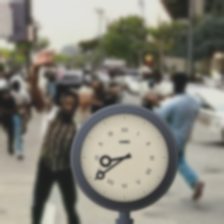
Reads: 8.39
